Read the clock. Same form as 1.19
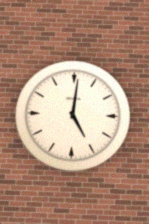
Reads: 5.01
